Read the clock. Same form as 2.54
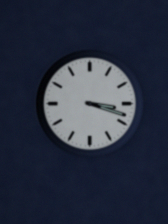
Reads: 3.18
